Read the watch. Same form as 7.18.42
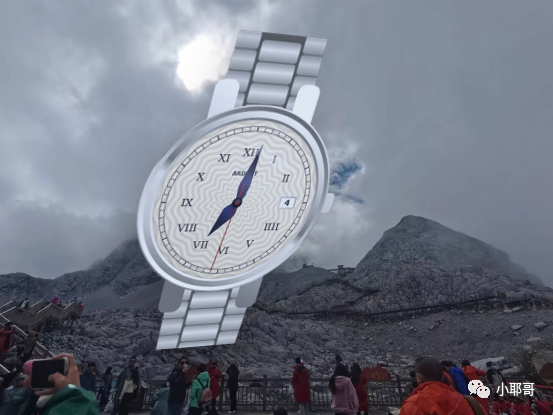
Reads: 7.01.31
